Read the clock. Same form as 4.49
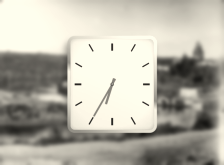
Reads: 6.35
